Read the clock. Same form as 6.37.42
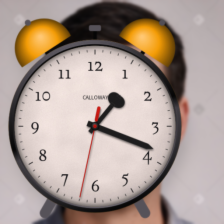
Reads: 1.18.32
